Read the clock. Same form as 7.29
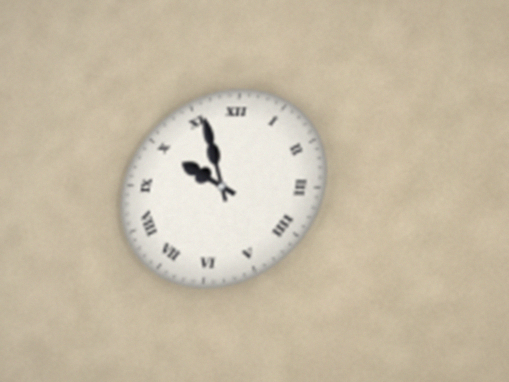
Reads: 9.56
